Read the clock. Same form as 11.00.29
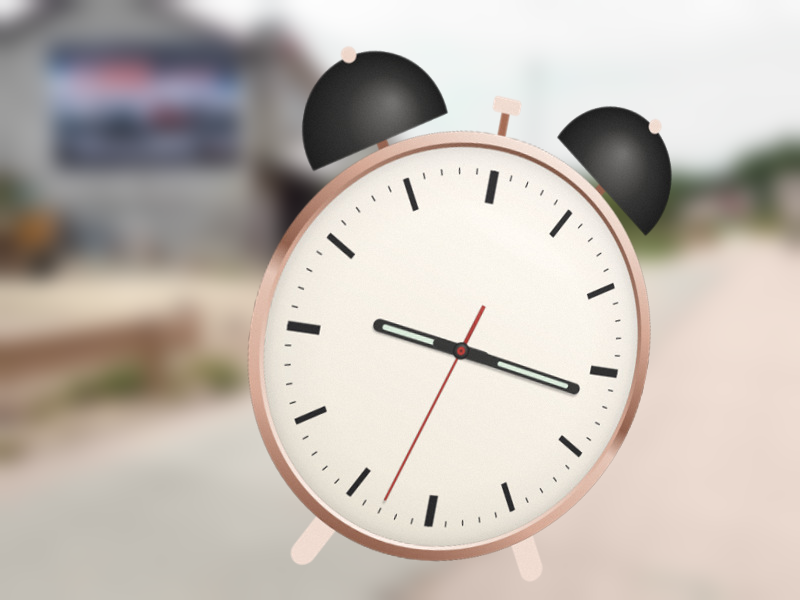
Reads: 9.16.33
